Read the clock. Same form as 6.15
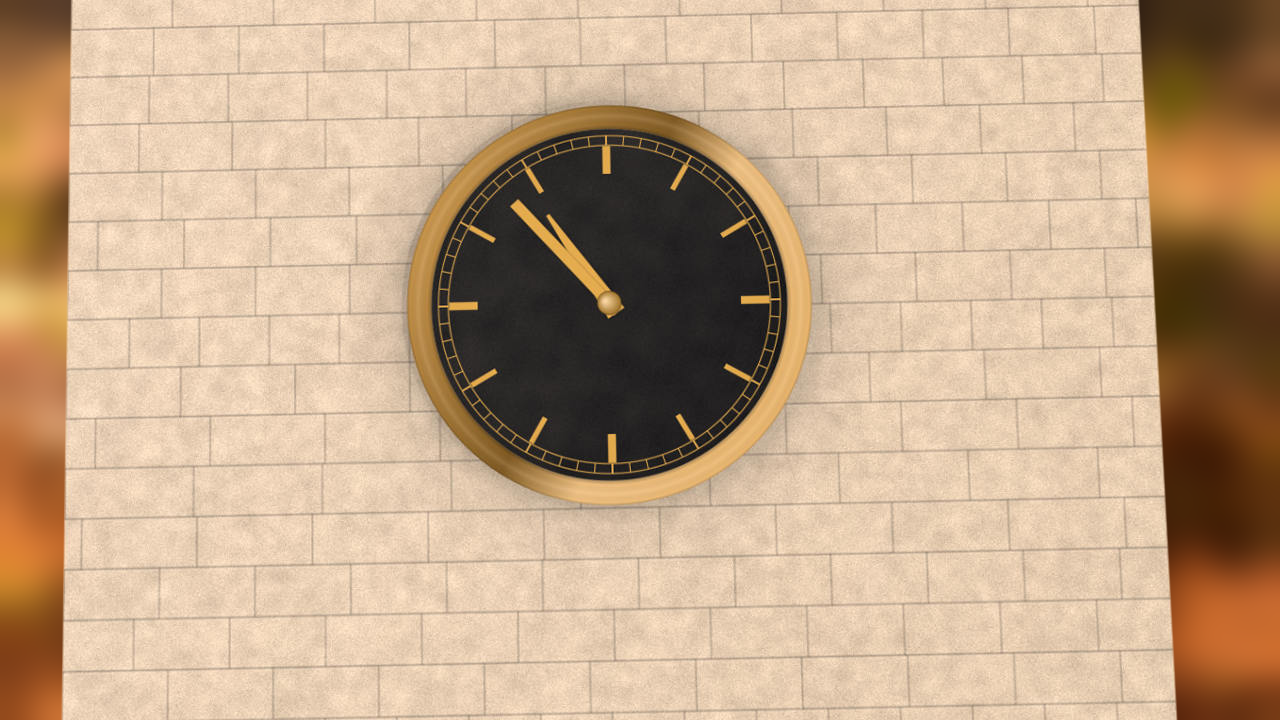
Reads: 10.53
